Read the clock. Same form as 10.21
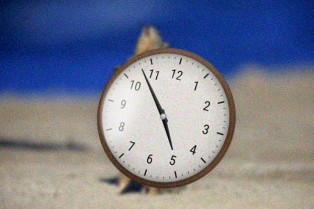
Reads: 4.53
